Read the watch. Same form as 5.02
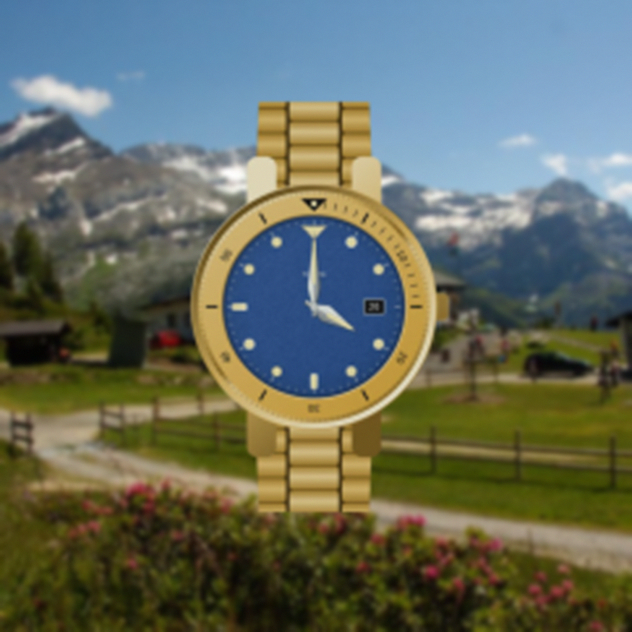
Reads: 4.00
